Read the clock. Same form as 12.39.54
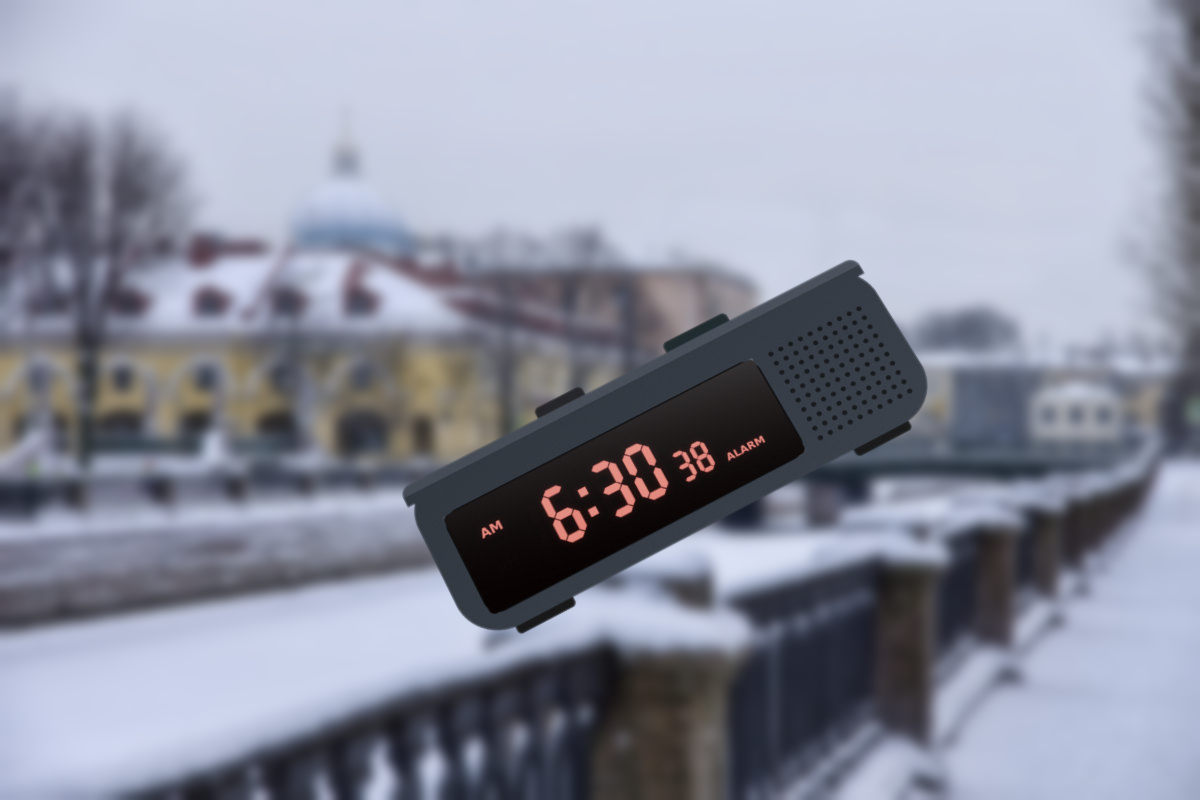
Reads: 6.30.38
